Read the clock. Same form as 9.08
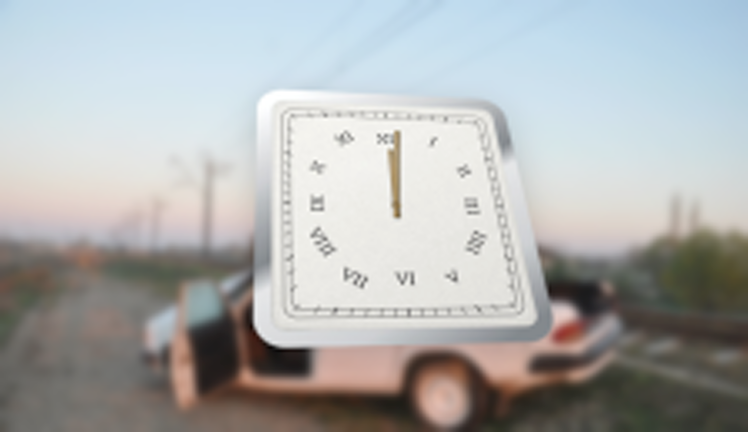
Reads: 12.01
